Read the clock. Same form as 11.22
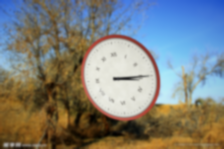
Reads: 3.15
